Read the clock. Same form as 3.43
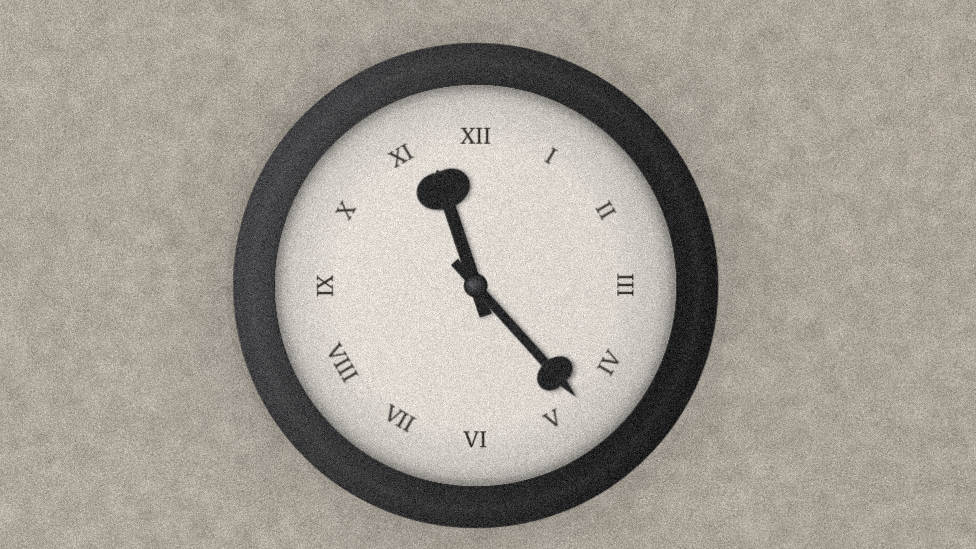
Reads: 11.23
